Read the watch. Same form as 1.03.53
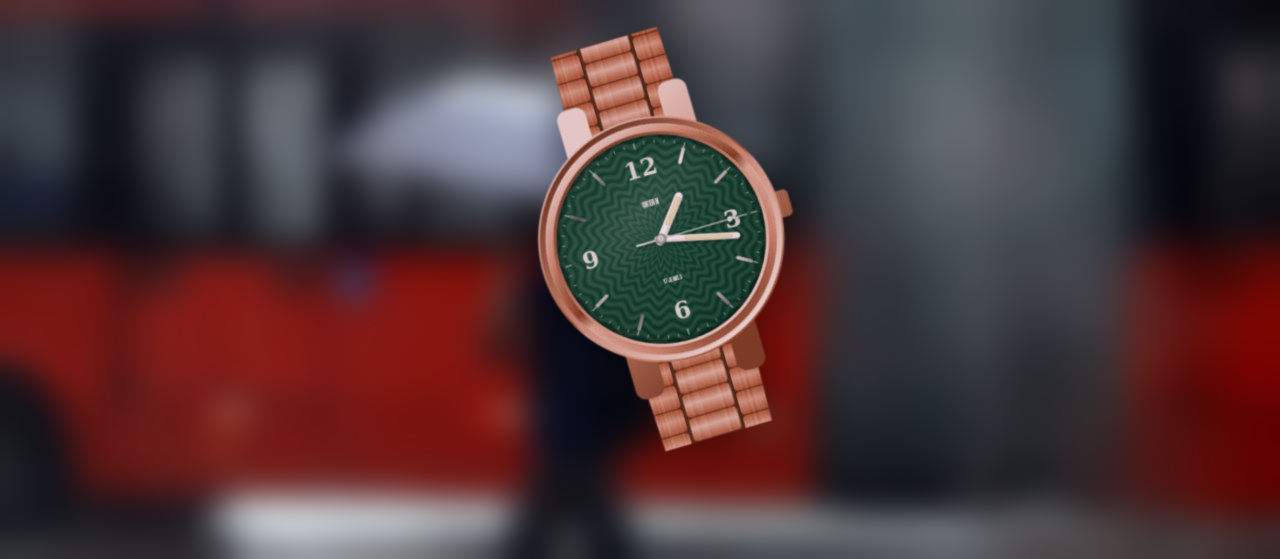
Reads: 1.17.15
